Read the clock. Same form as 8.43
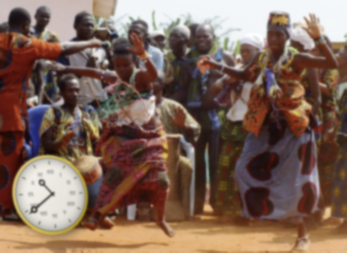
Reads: 10.39
